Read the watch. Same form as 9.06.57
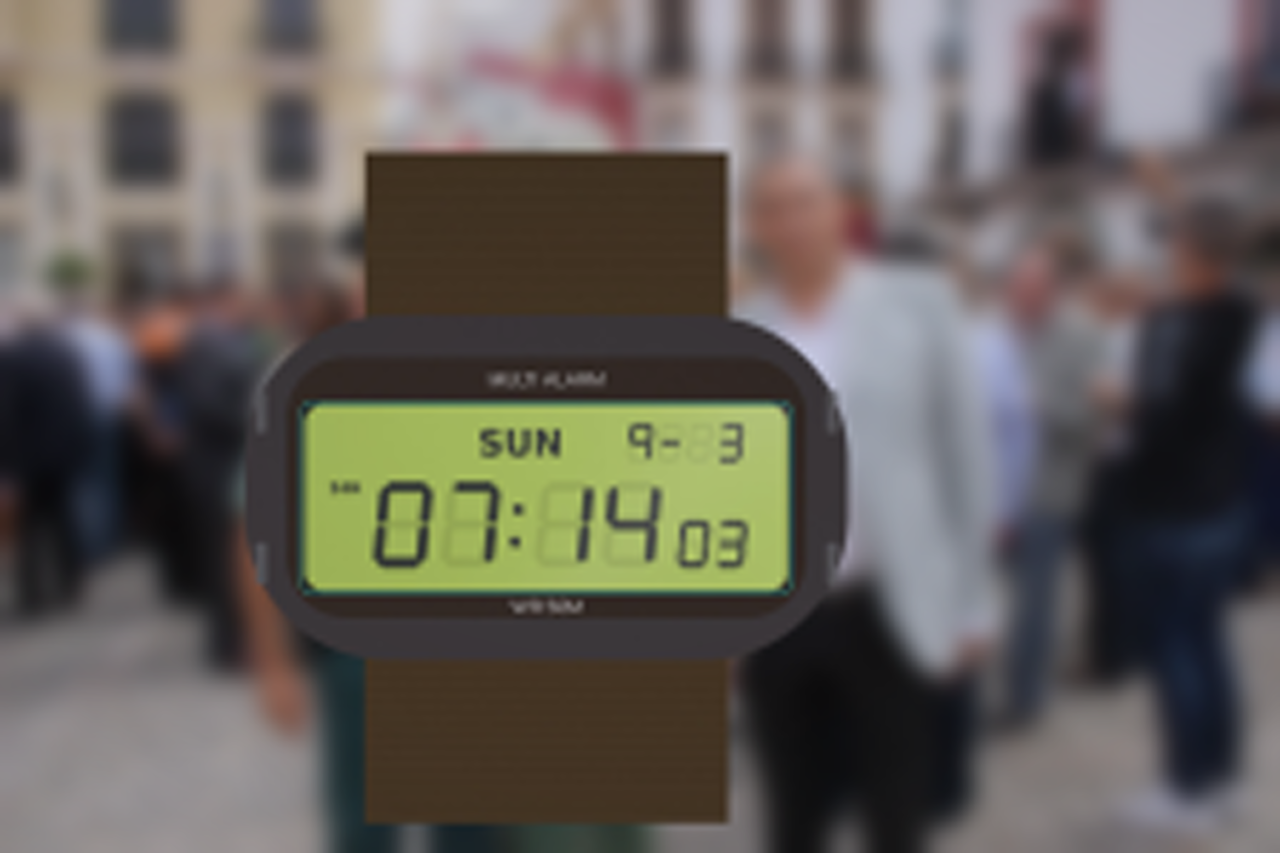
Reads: 7.14.03
